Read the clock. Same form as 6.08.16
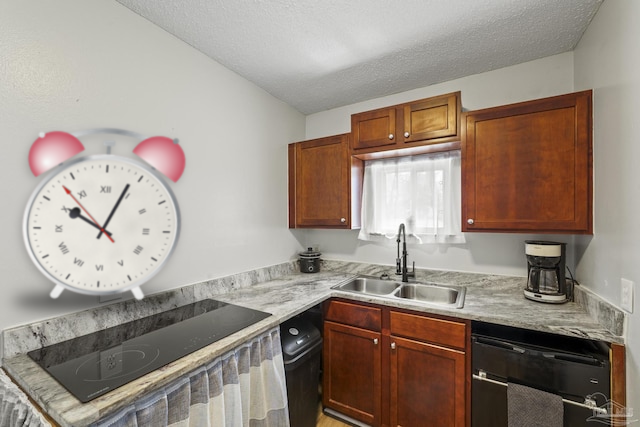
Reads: 10.03.53
